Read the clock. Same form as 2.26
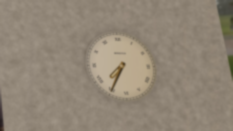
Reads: 7.35
